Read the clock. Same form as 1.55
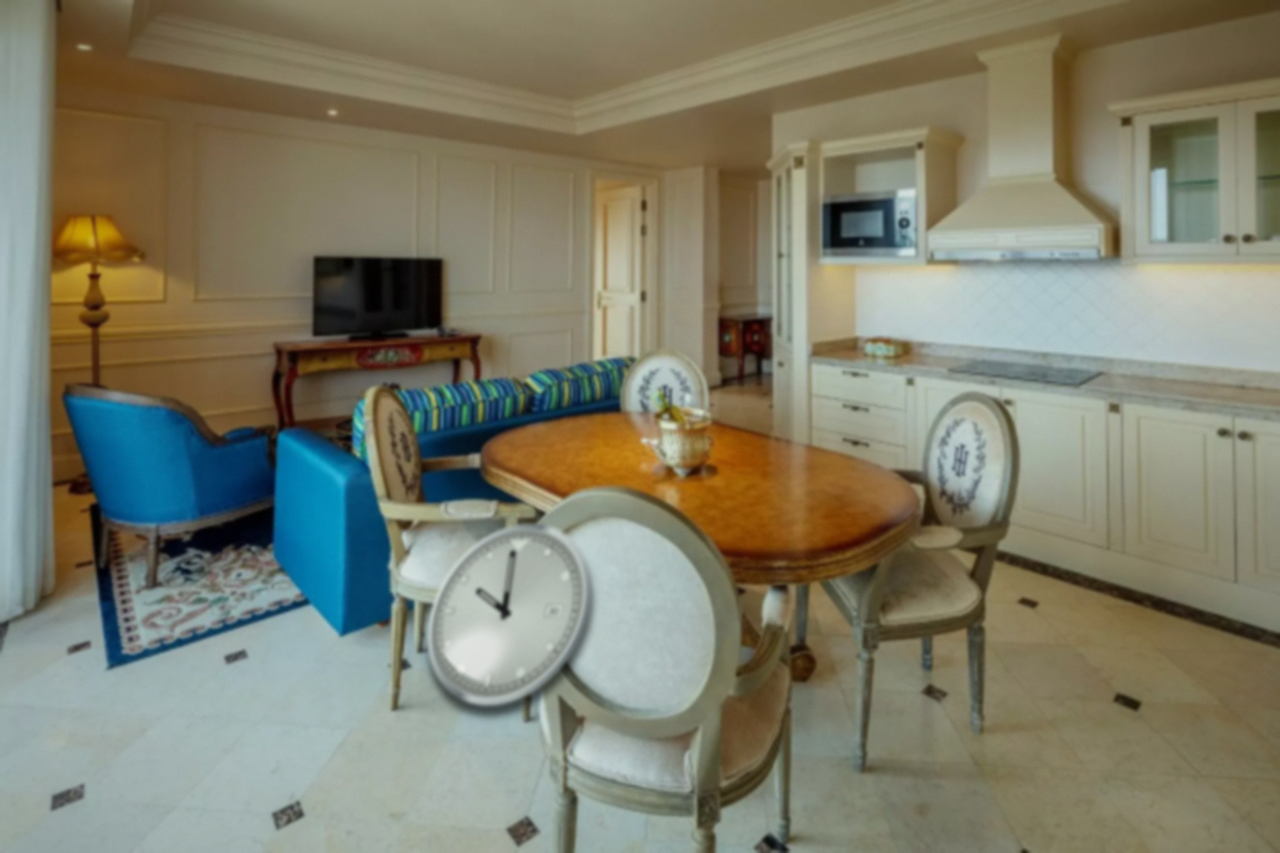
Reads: 9.59
